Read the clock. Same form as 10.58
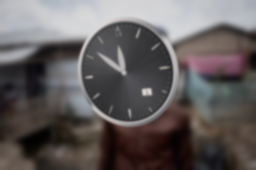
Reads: 11.52
